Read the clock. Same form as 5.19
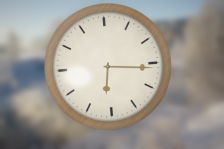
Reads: 6.16
